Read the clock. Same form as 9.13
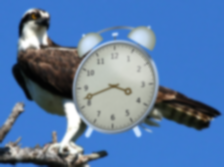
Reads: 3.42
